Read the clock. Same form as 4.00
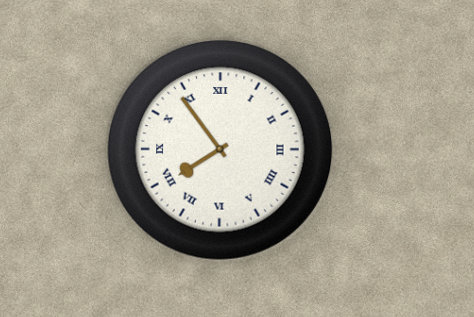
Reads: 7.54
